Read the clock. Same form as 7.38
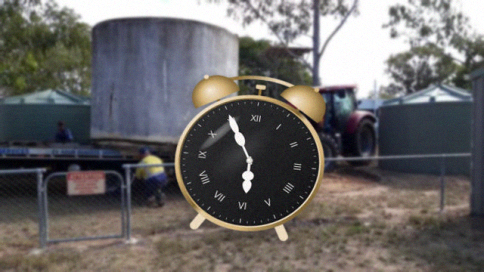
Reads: 5.55
